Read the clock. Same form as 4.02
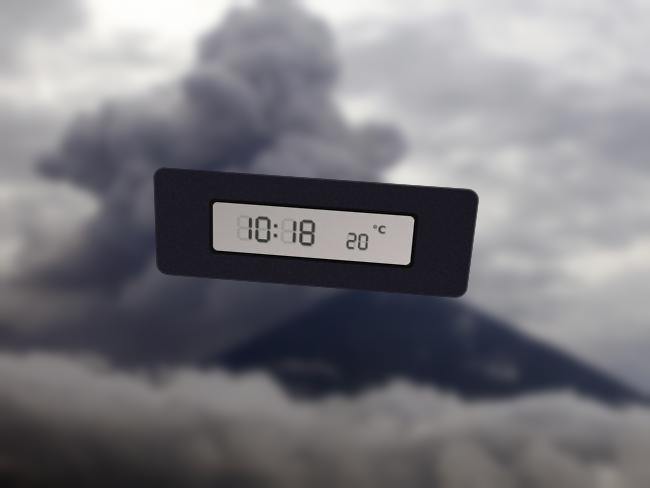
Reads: 10.18
